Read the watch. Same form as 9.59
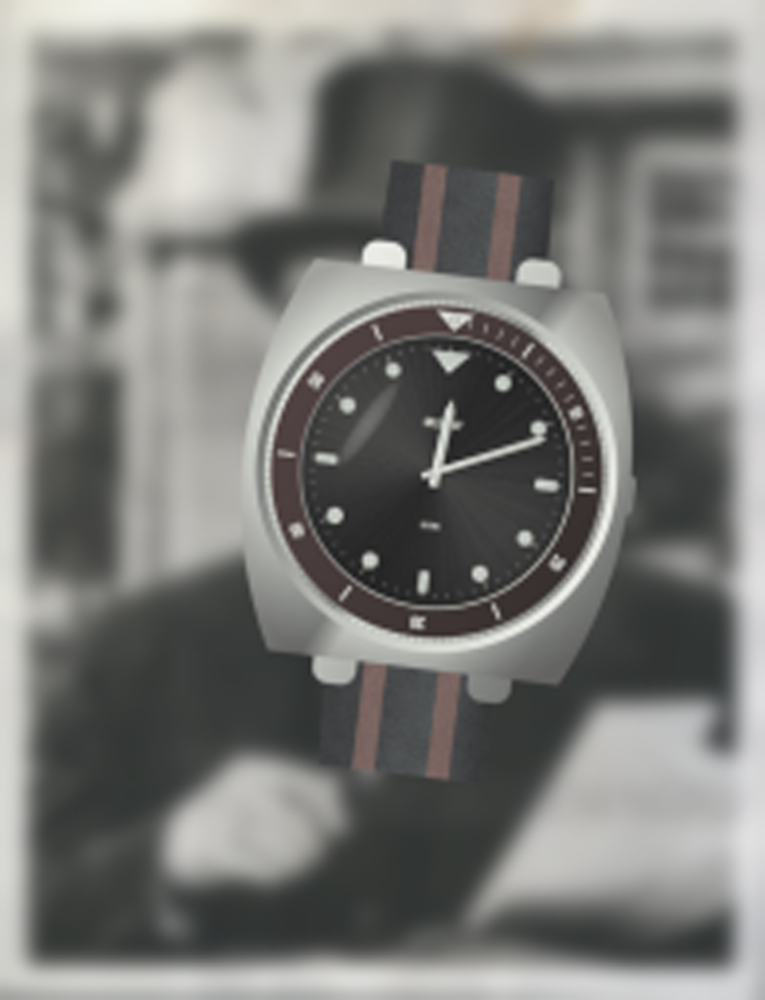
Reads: 12.11
